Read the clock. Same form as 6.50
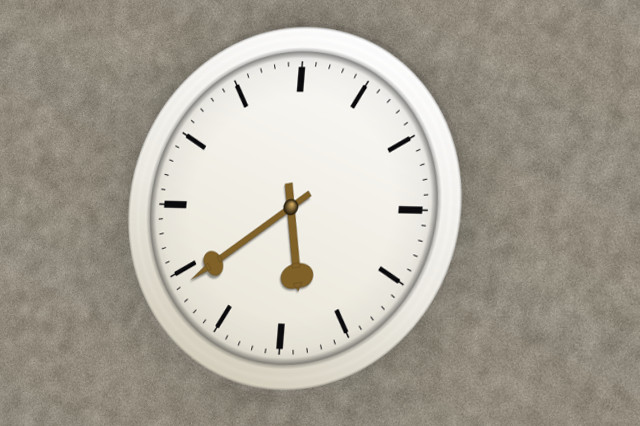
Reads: 5.39
